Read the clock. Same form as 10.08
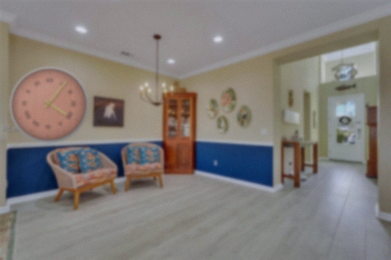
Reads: 4.06
